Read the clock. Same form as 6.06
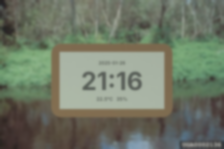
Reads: 21.16
